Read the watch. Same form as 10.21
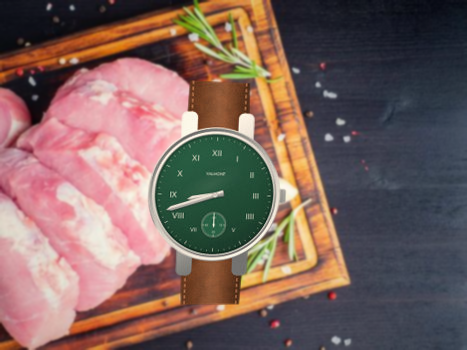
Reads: 8.42
